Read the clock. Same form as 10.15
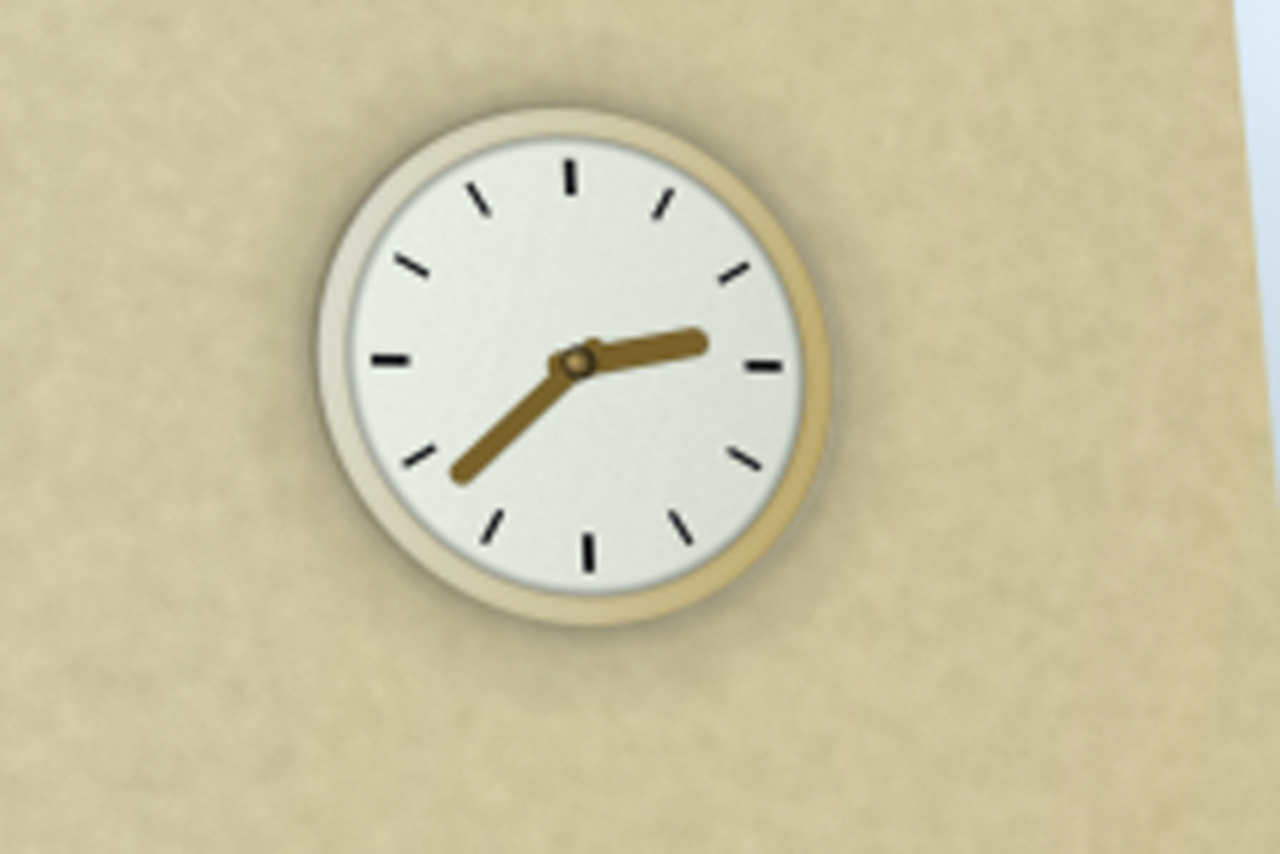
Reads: 2.38
